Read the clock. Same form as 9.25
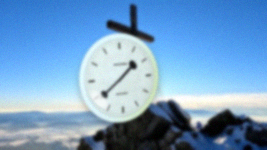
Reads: 1.39
